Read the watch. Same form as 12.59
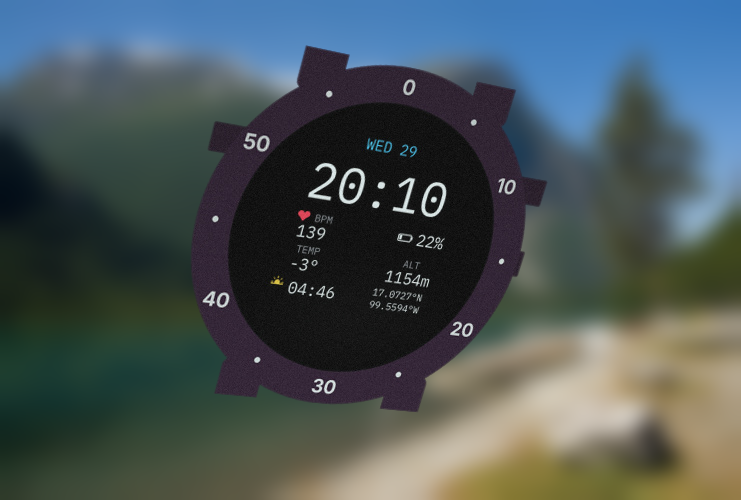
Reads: 20.10
